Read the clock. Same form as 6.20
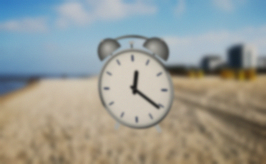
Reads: 12.21
